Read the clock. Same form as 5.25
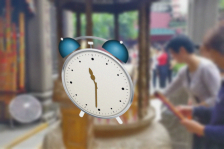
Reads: 11.31
